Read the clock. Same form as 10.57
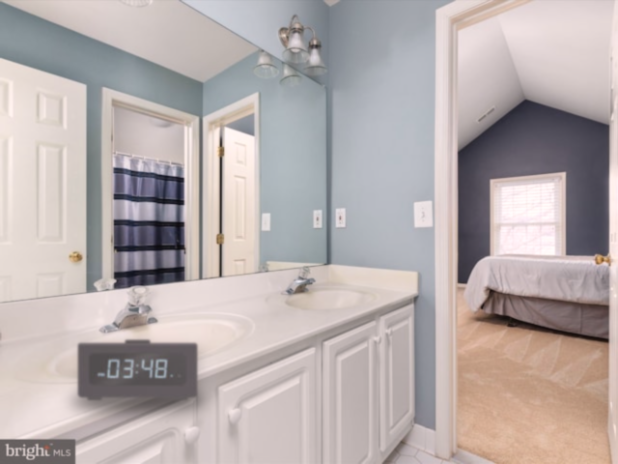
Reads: 3.48
